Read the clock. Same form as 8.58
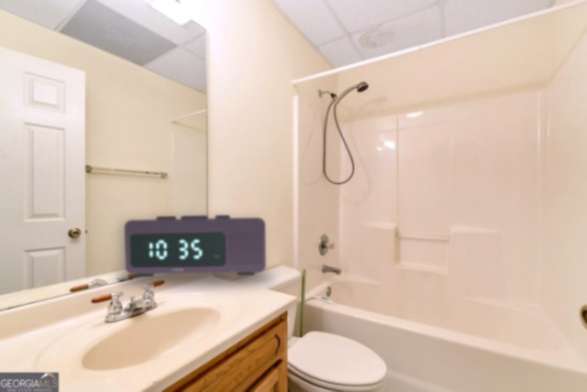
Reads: 10.35
